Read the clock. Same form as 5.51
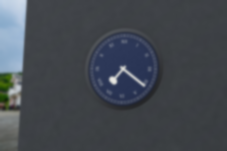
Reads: 7.21
